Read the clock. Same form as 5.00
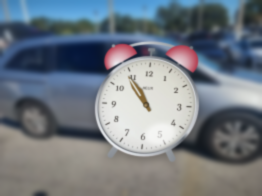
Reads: 10.54
